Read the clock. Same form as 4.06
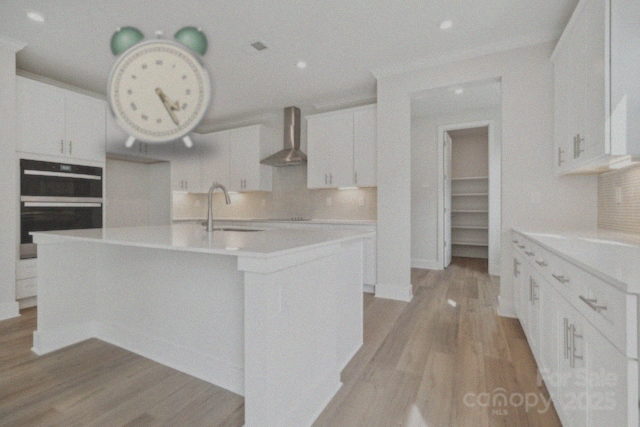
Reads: 4.25
